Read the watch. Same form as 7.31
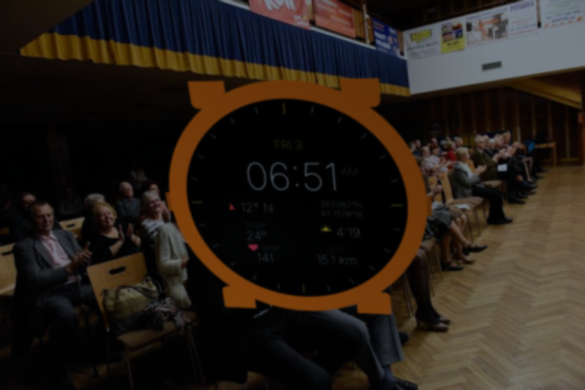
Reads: 6.51
